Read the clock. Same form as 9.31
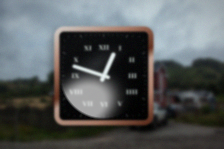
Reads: 12.48
